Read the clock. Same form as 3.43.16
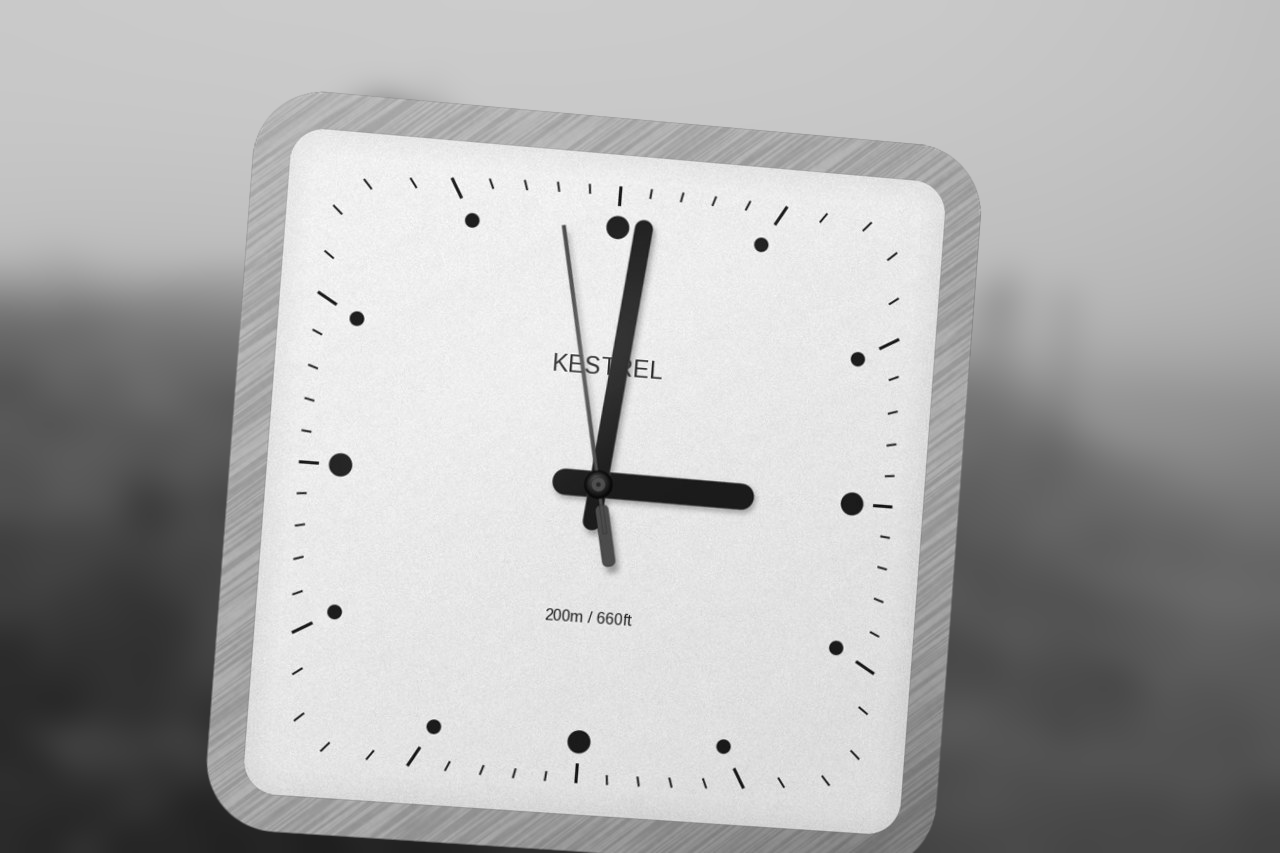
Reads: 3.00.58
